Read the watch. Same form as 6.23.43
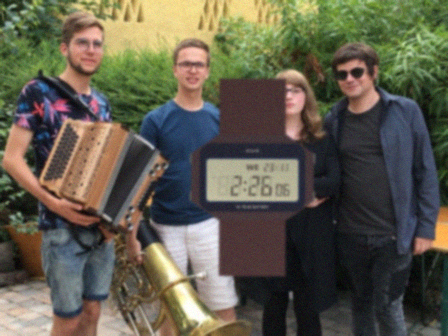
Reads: 2.26.06
